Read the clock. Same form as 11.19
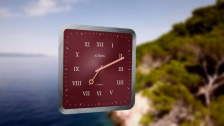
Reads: 7.11
